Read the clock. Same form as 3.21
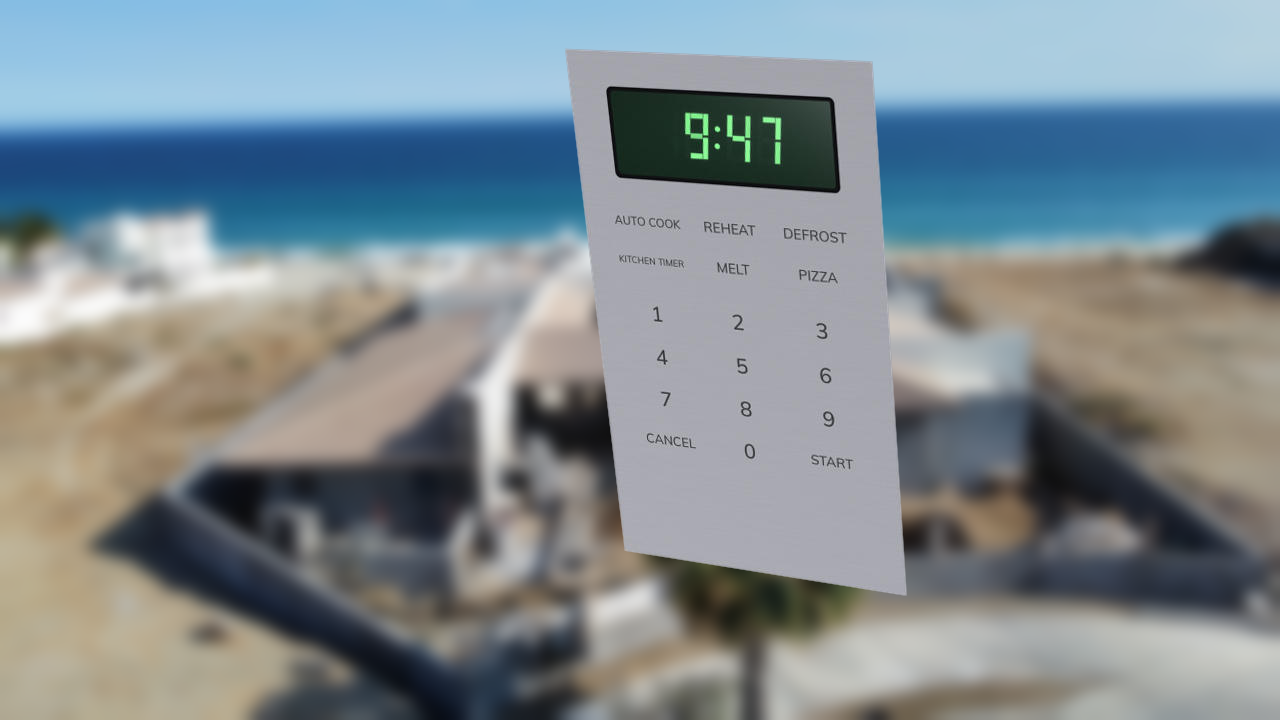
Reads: 9.47
